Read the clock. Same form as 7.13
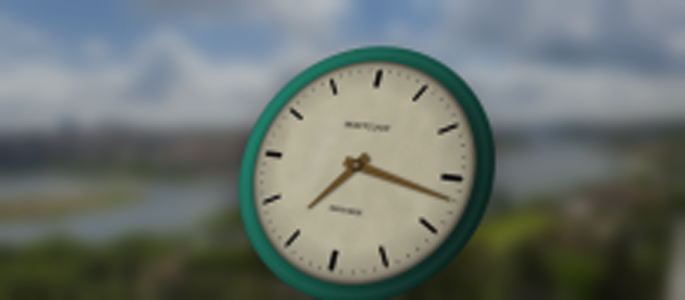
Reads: 7.17
